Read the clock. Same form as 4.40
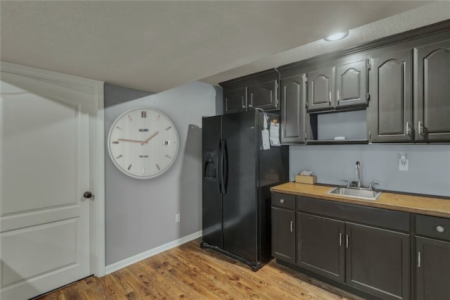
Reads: 1.46
